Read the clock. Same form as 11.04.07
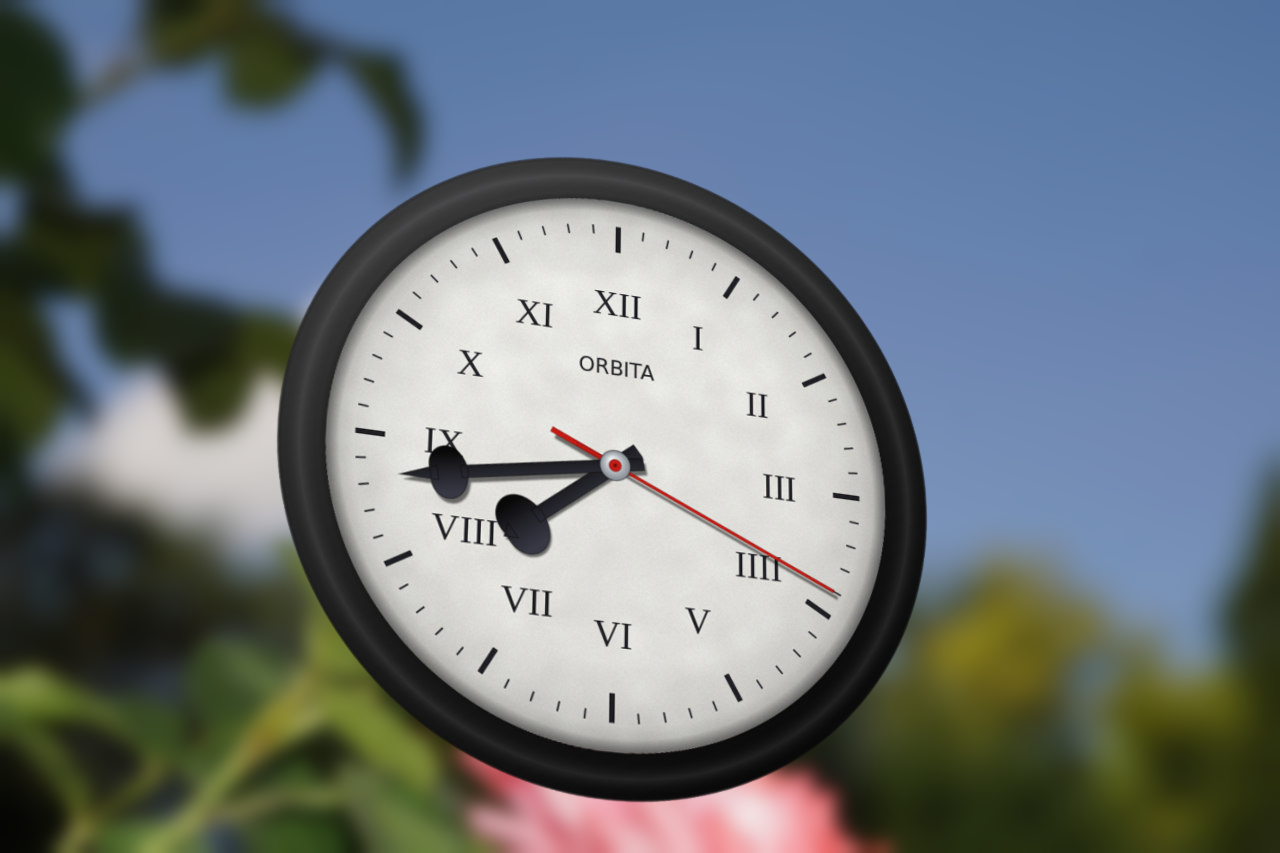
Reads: 7.43.19
